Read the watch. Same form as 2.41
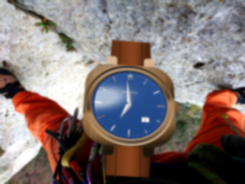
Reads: 6.59
